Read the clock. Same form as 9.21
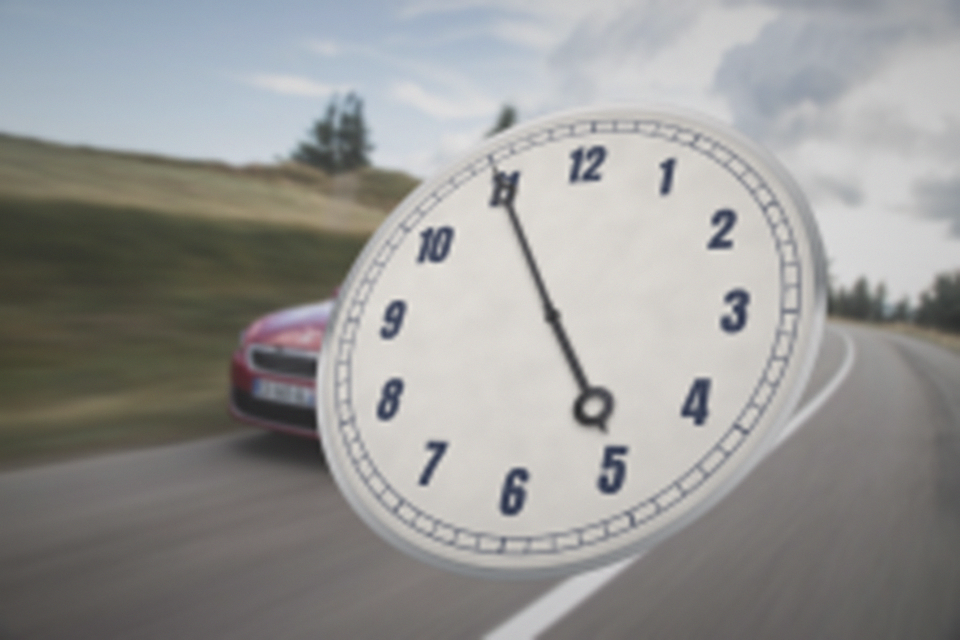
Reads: 4.55
